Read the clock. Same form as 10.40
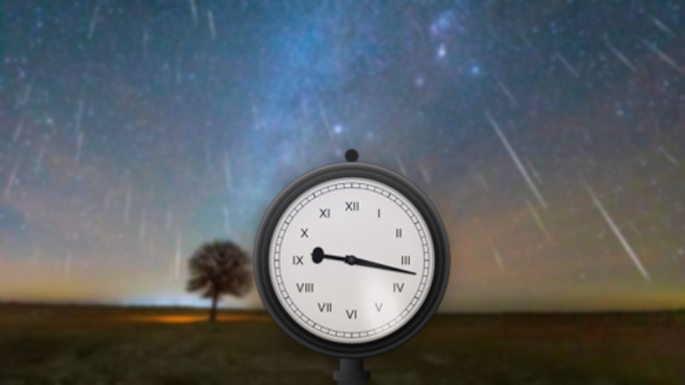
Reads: 9.17
